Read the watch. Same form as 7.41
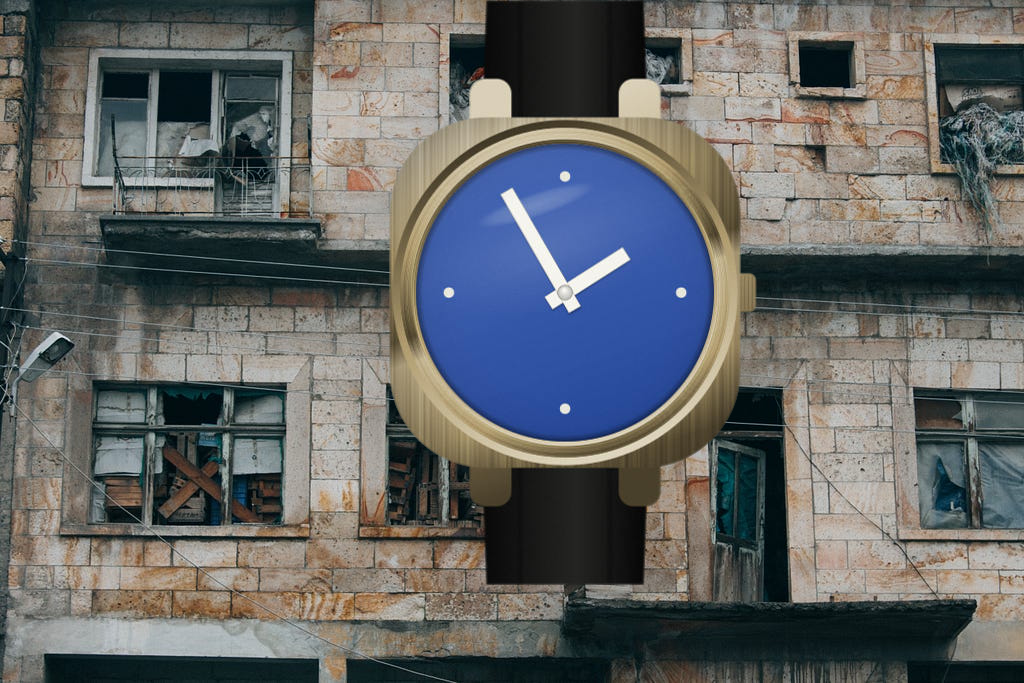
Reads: 1.55
